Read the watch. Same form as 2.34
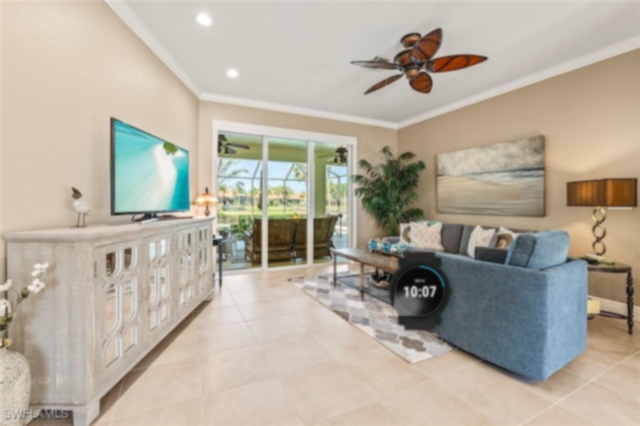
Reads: 10.07
